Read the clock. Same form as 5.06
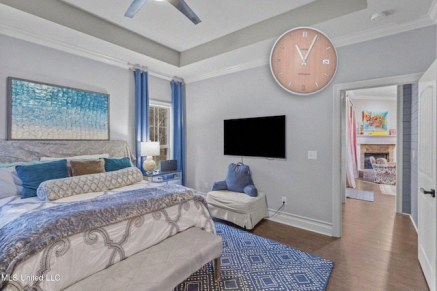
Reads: 11.04
